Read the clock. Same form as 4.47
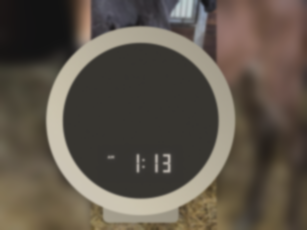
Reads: 1.13
